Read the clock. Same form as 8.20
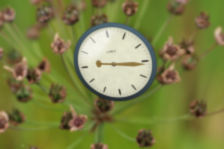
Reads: 9.16
